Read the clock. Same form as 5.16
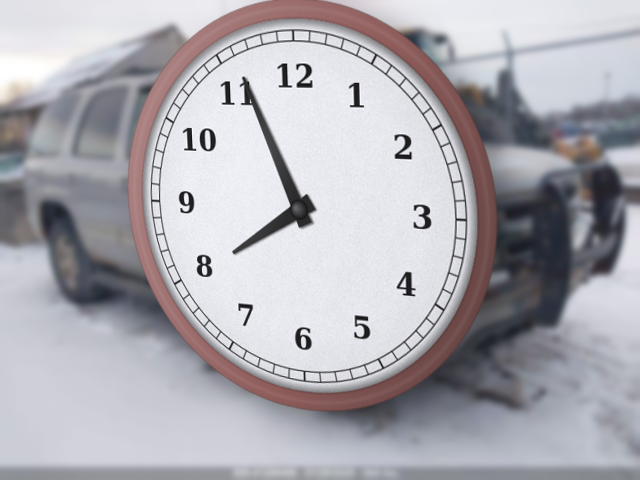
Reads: 7.56
